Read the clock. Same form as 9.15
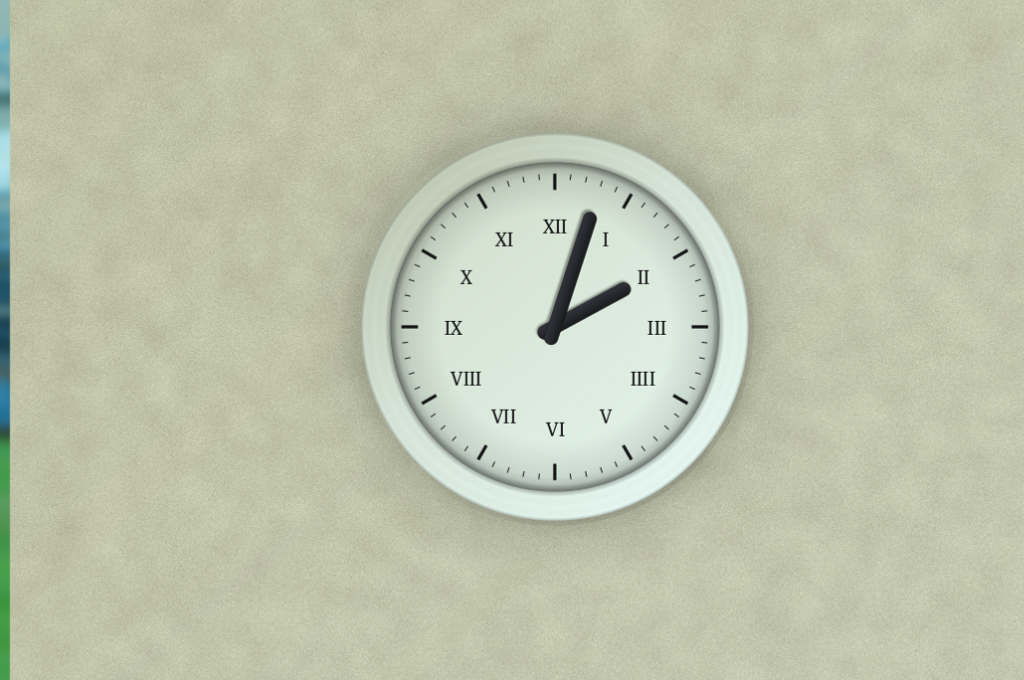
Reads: 2.03
